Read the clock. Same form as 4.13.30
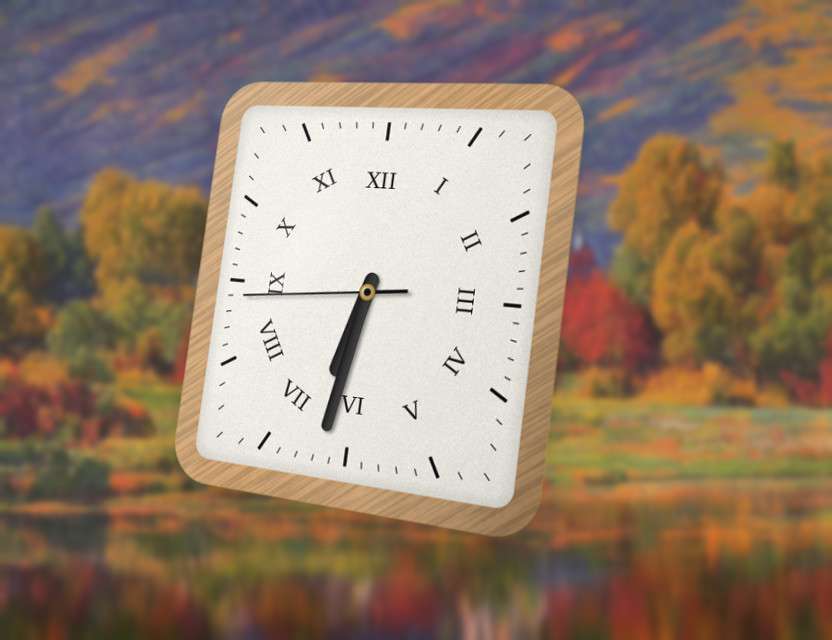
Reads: 6.31.44
